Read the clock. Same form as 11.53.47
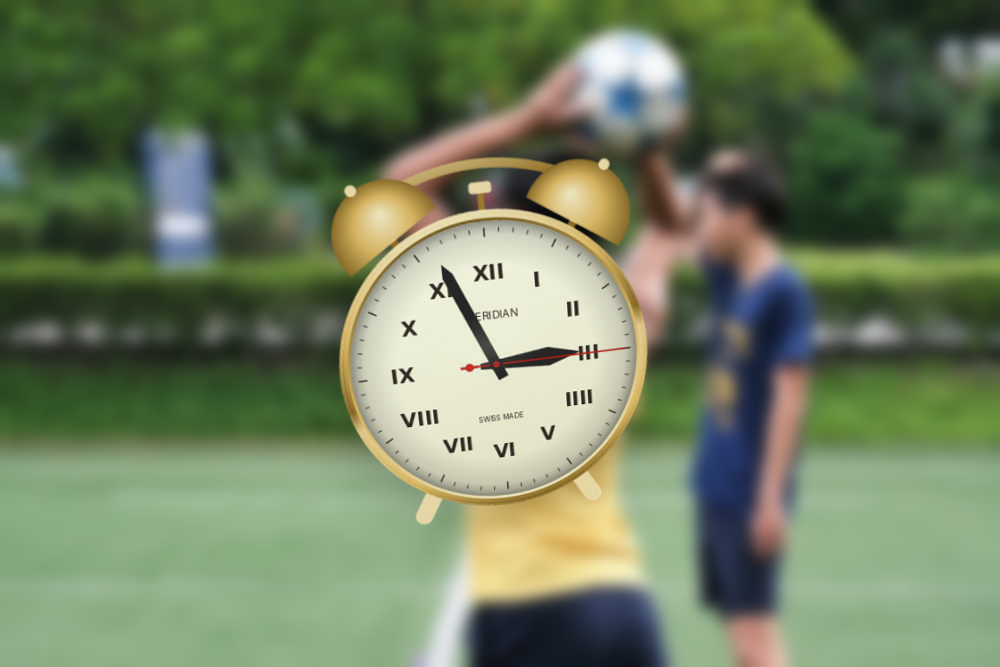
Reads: 2.56.15
